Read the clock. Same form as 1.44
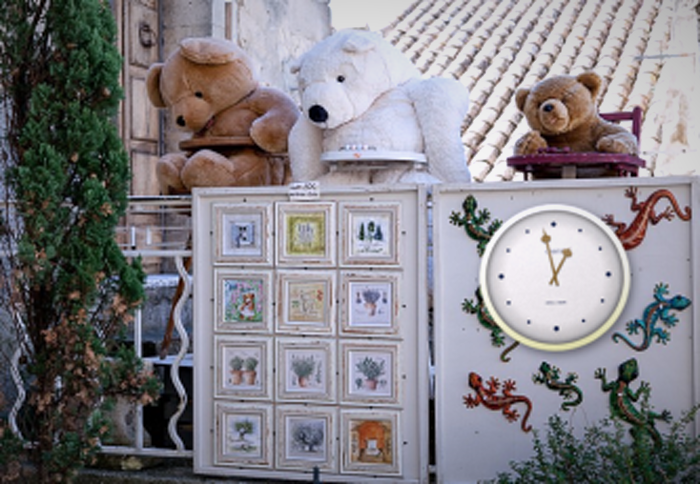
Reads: 12.58
